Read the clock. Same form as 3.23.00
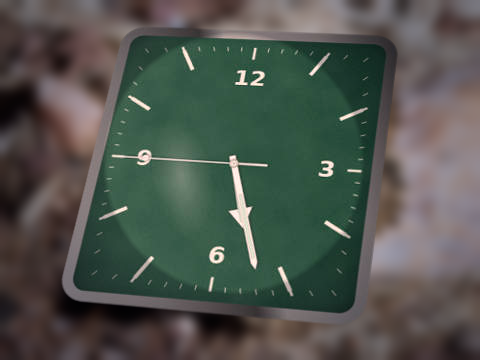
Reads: 5.26.45
